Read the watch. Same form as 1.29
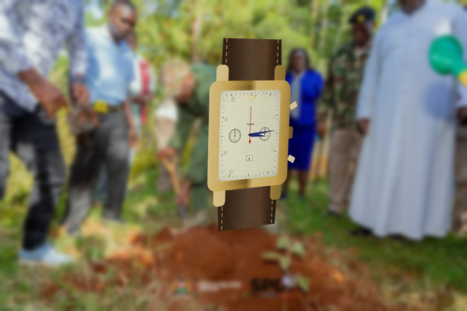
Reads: 3.14
